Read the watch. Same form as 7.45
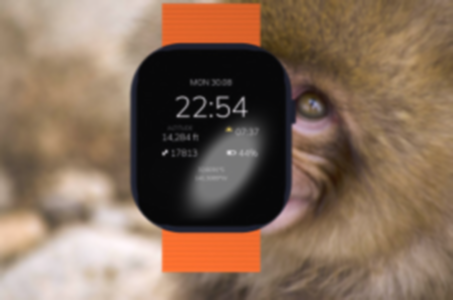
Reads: 22.54
